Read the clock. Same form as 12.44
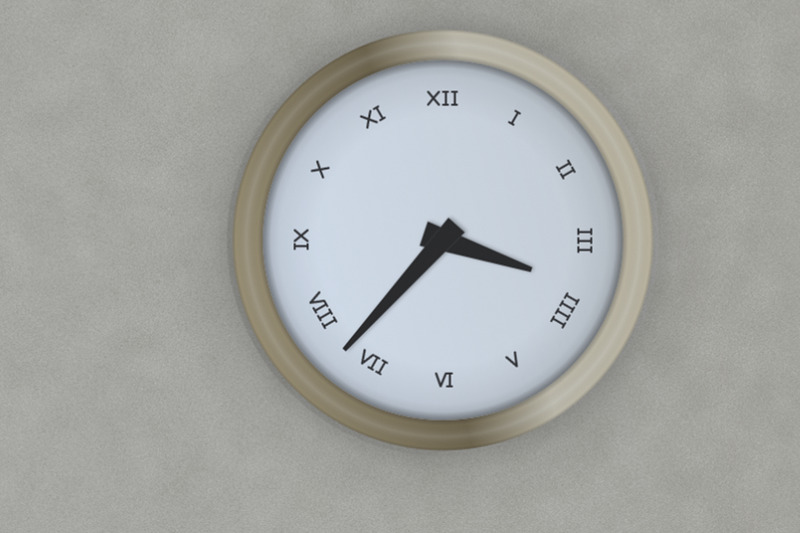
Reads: 3.37
